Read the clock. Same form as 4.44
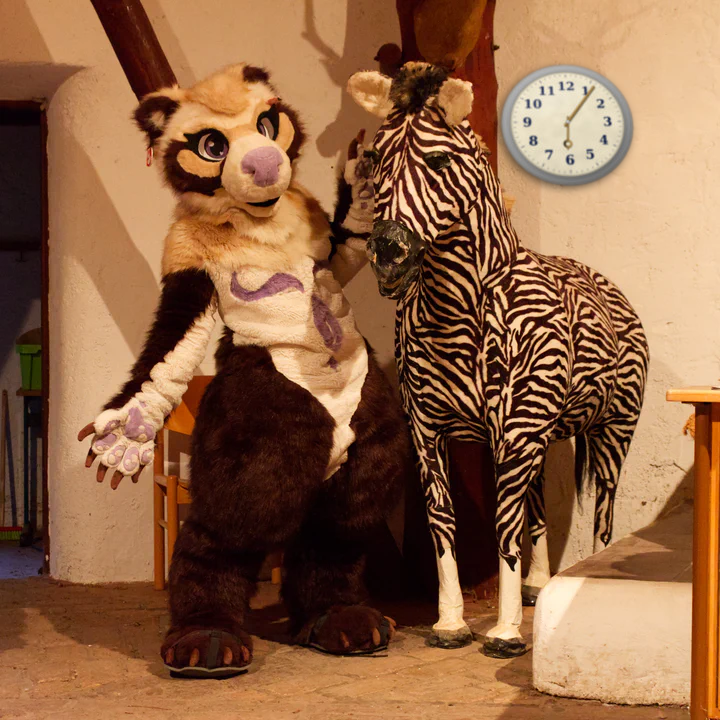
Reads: 6.06
